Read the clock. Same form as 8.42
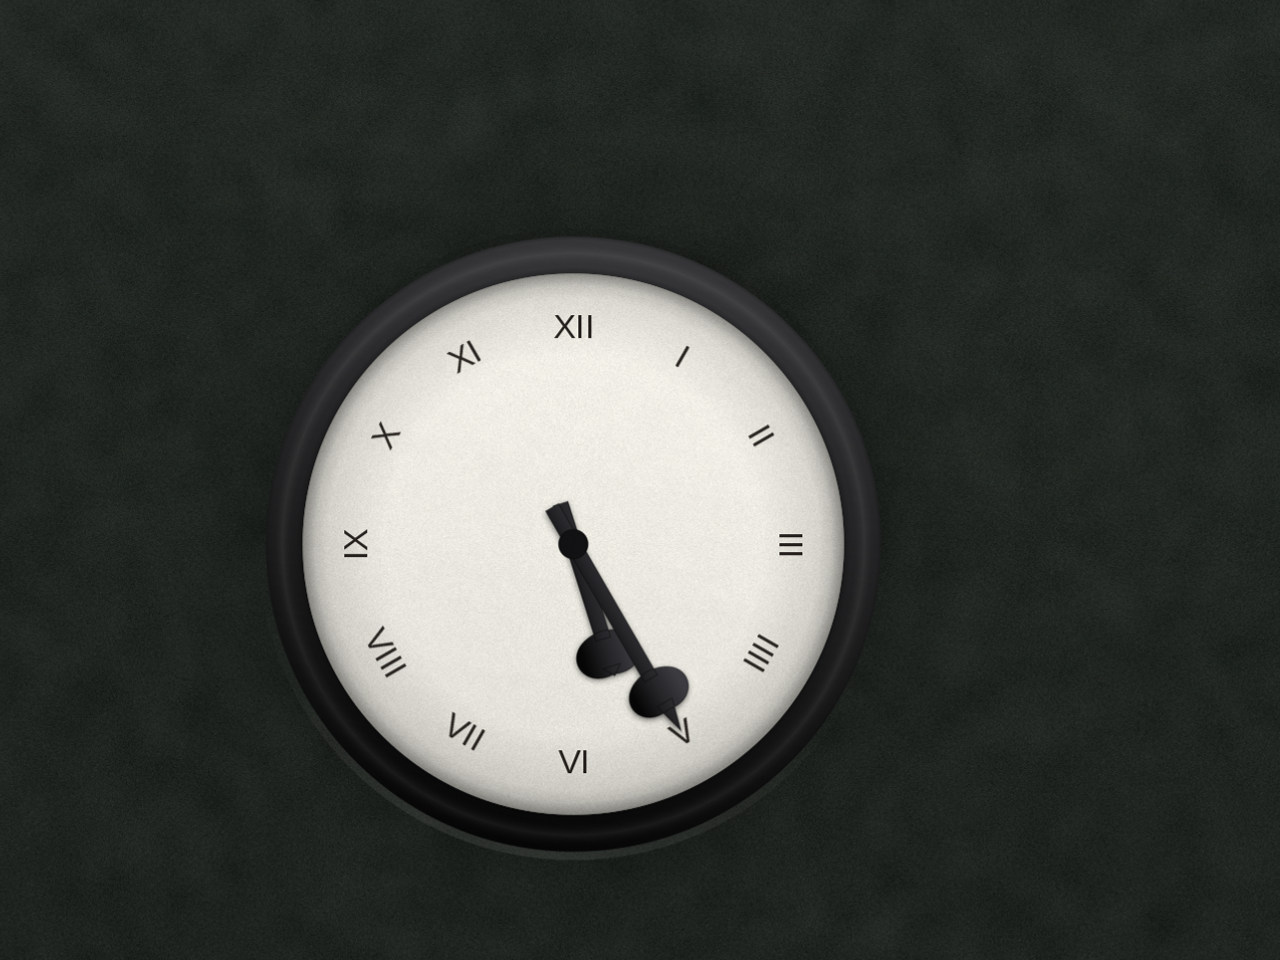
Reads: 5.25
